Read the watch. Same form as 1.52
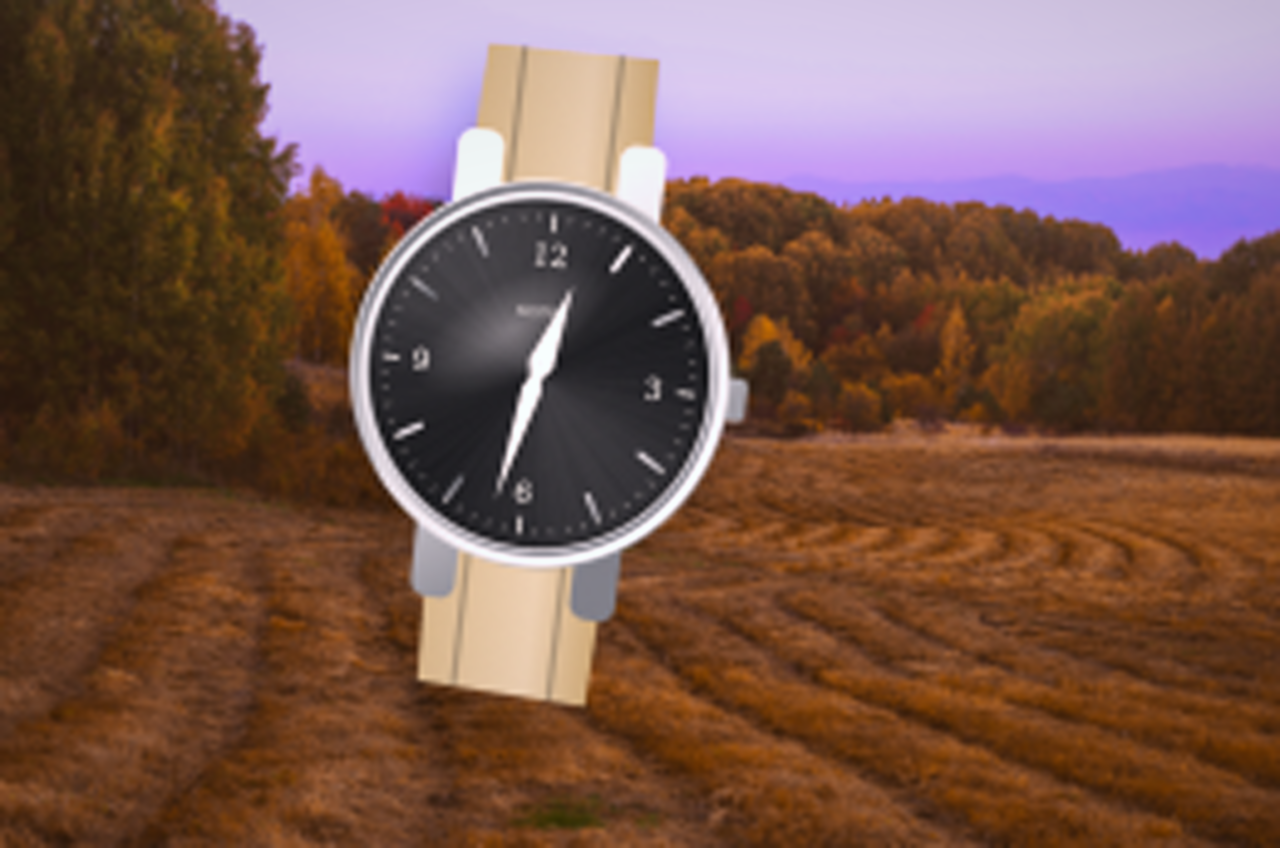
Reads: 12.32
